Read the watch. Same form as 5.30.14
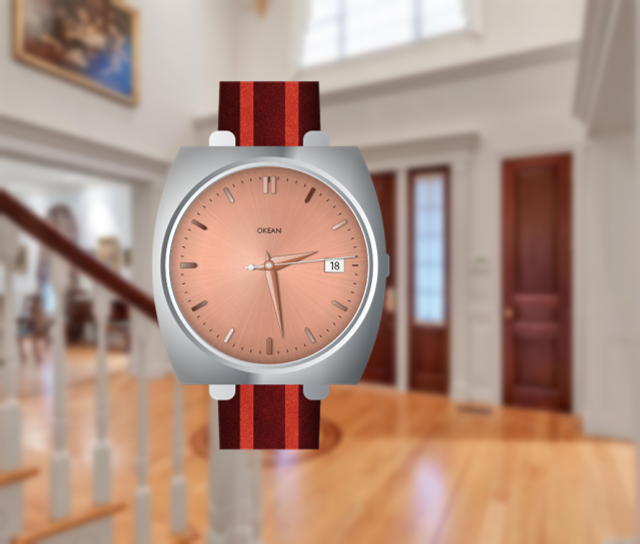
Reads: 2.28.14
